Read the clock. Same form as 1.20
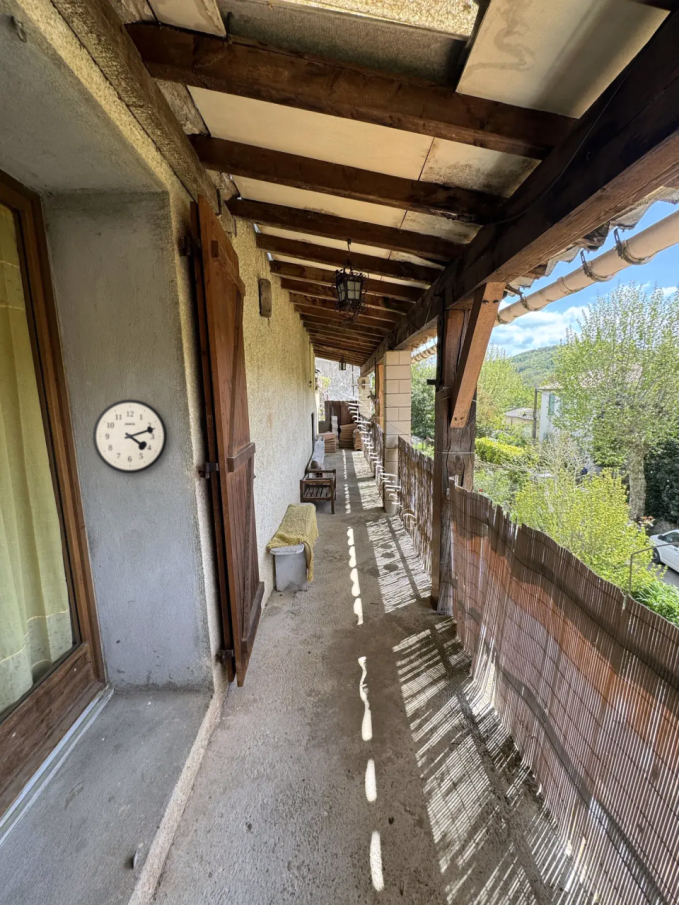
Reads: 4.12
